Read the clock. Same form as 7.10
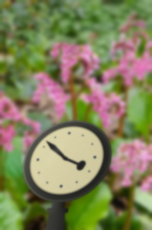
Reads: 3.52
